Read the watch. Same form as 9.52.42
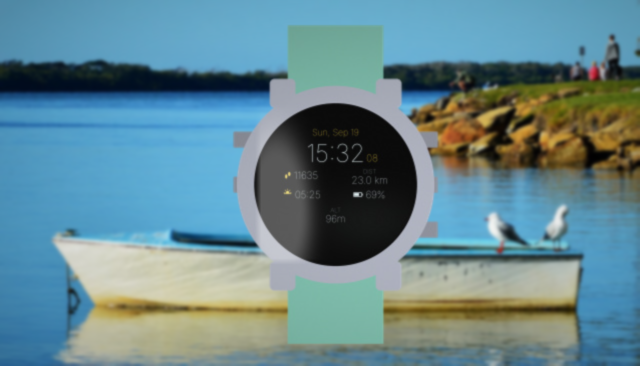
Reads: 15.32.08
